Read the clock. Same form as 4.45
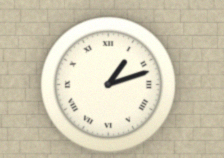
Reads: 1.12
